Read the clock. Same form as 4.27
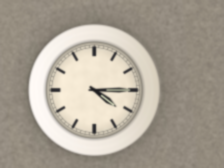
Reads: 4.15
